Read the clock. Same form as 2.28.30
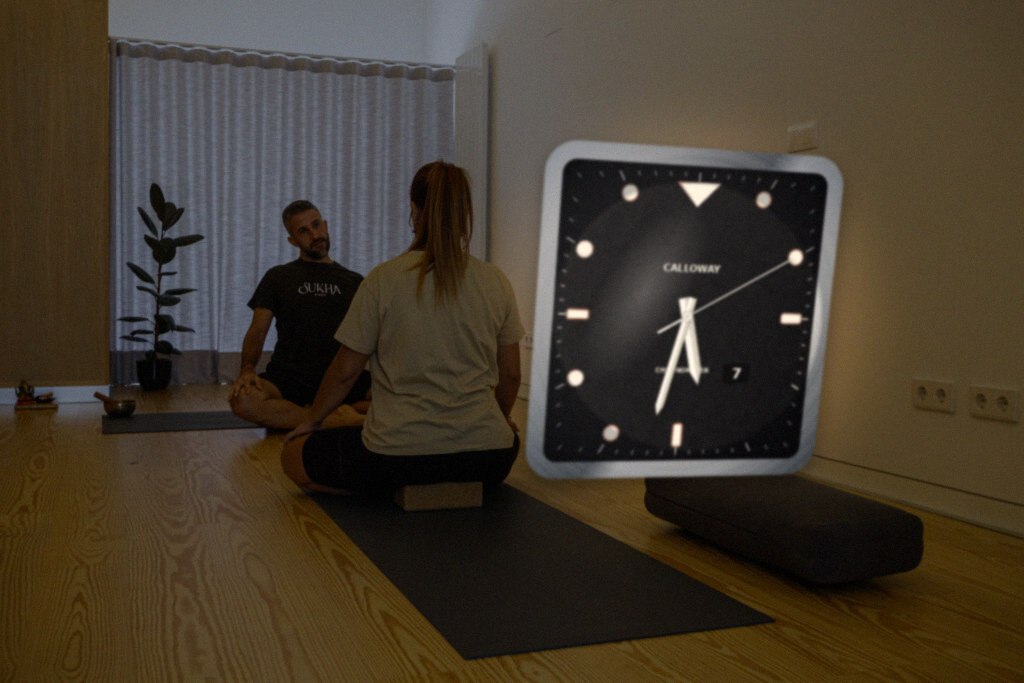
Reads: 5.32.10
